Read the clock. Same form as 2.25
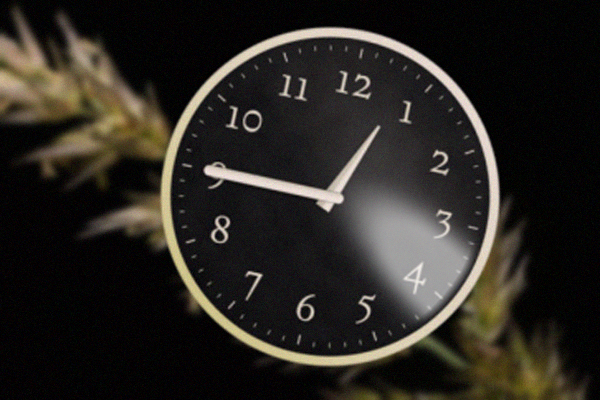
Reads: 12.45
